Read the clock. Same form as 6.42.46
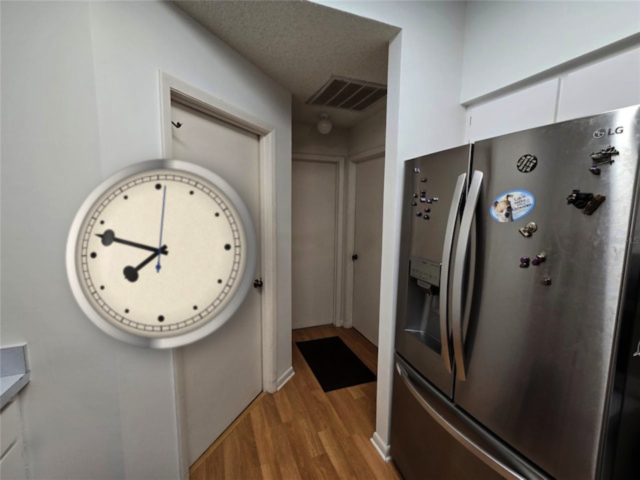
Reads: 7.48.01
